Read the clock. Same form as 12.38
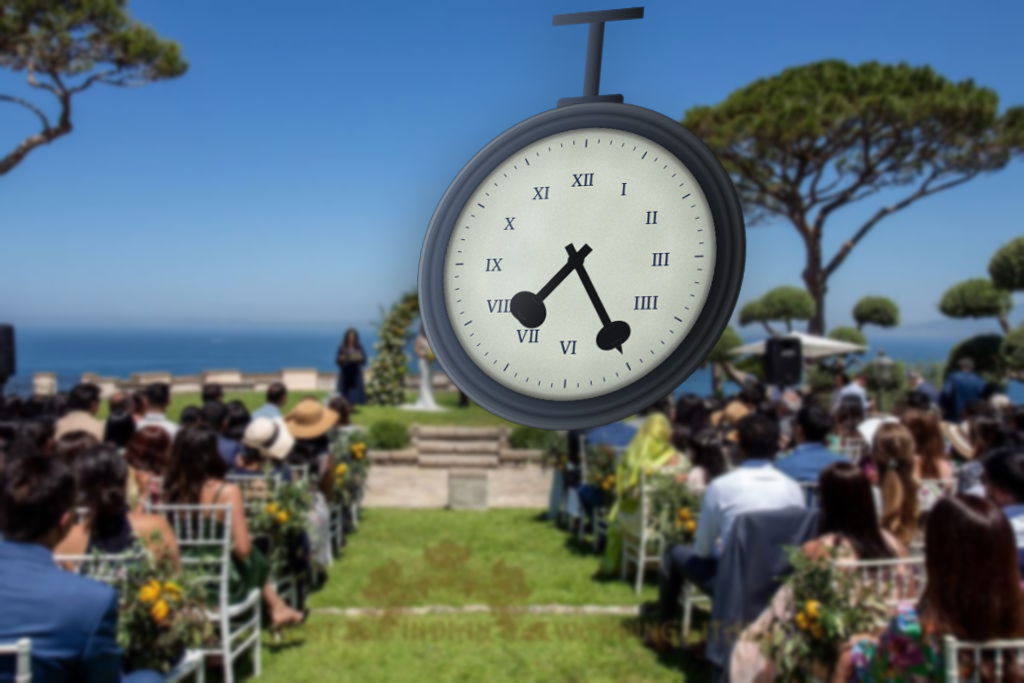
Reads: 7.25
